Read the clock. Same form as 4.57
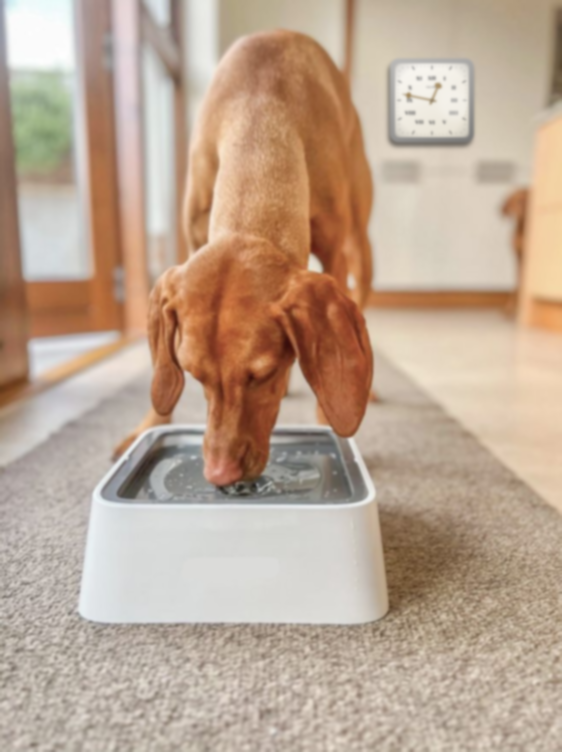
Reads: 12.47
